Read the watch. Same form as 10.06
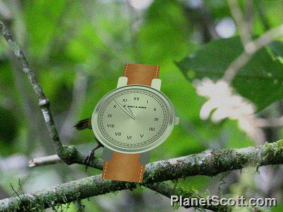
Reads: 10.52
